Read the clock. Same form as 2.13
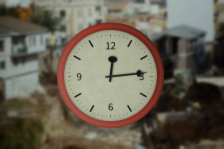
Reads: 12.14
